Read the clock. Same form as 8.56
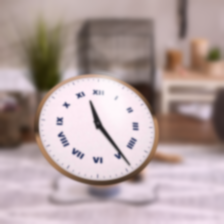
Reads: 11.24
